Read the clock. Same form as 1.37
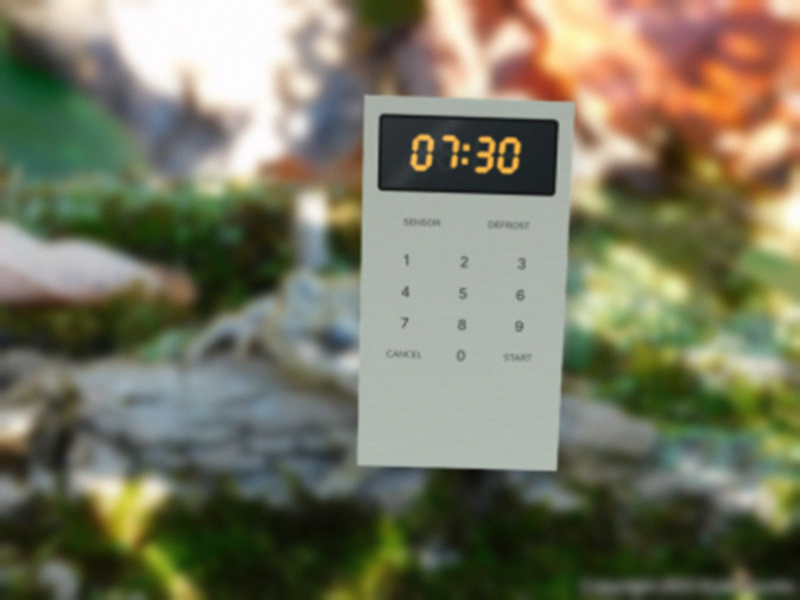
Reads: 7.30
